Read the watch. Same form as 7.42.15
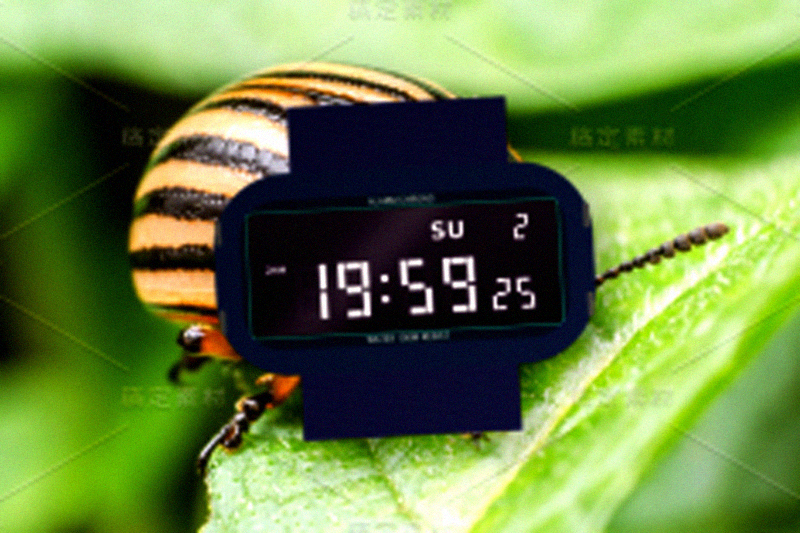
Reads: 19.59.25
